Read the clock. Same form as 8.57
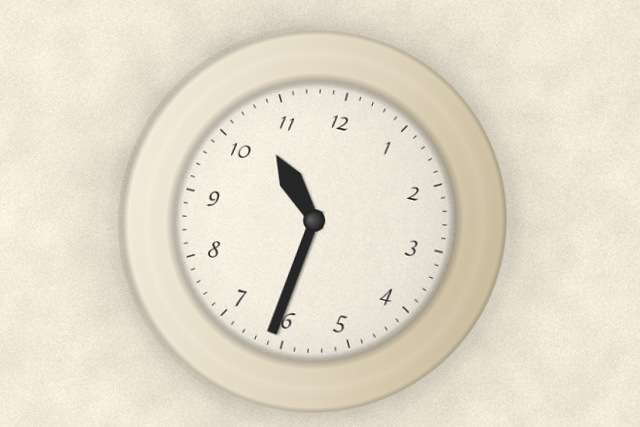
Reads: 10.31
